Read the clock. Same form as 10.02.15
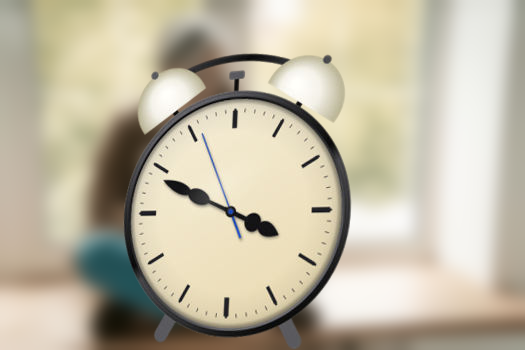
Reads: 3.48.56
